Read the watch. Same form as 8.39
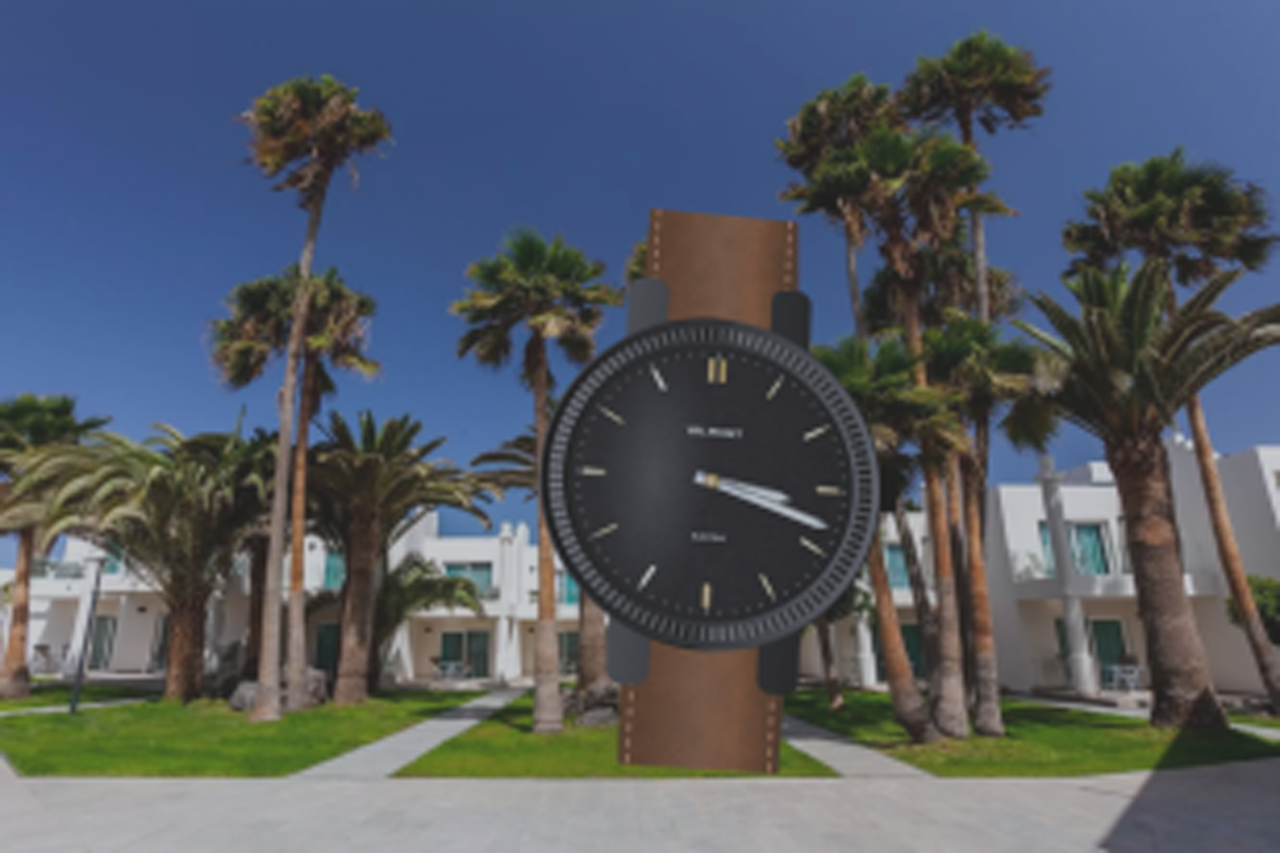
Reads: 3.18
